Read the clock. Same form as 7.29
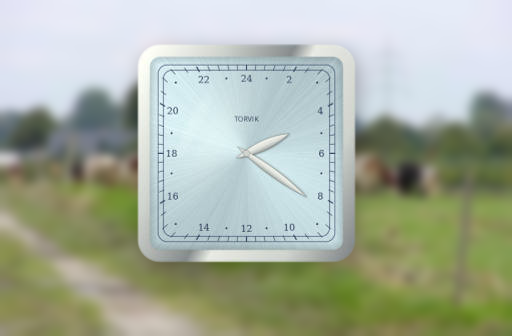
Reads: 4.21
